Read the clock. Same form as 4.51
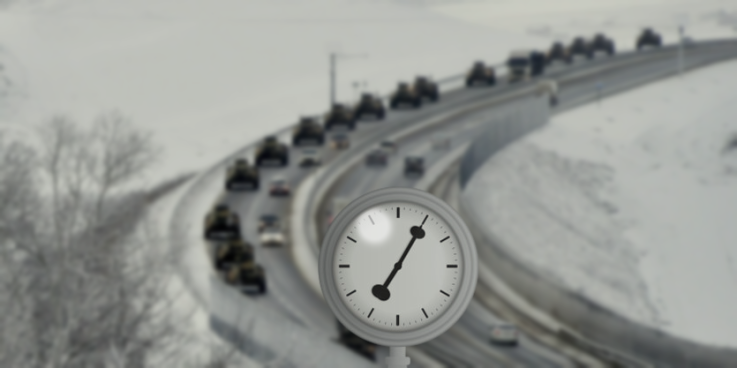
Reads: 7.05
